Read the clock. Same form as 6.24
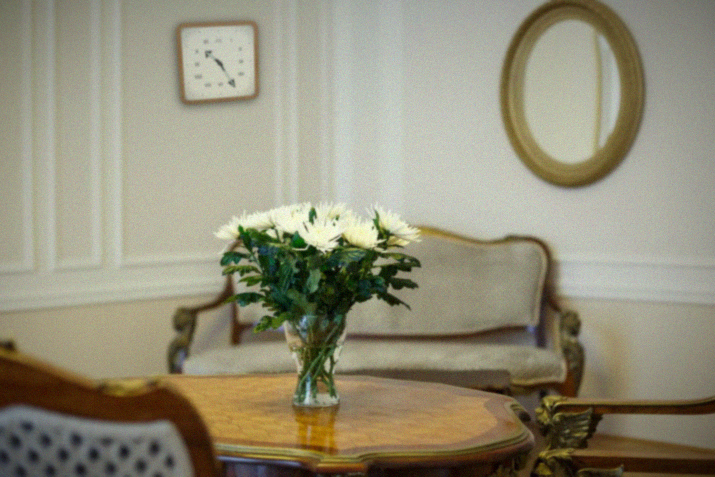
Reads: 10.25
